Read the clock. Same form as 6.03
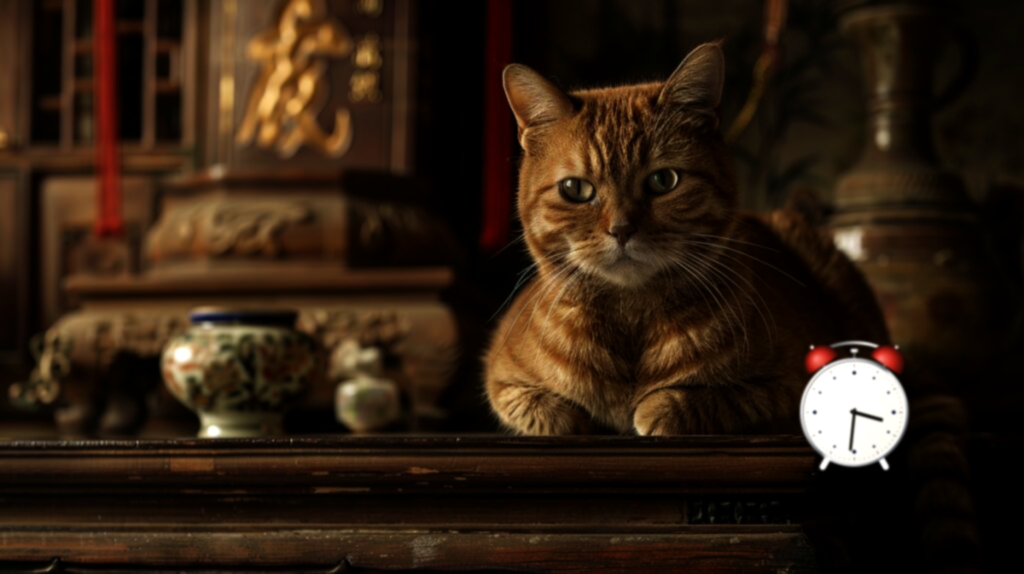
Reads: 3.31
